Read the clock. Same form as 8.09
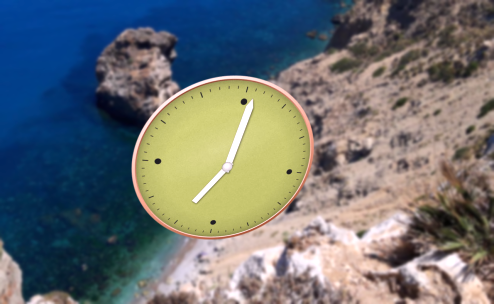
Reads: 7.01
